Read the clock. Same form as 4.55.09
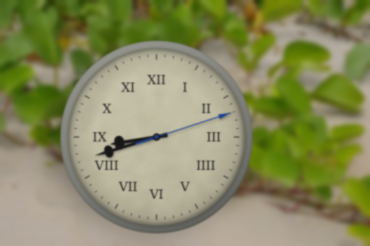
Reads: 8.42.12
